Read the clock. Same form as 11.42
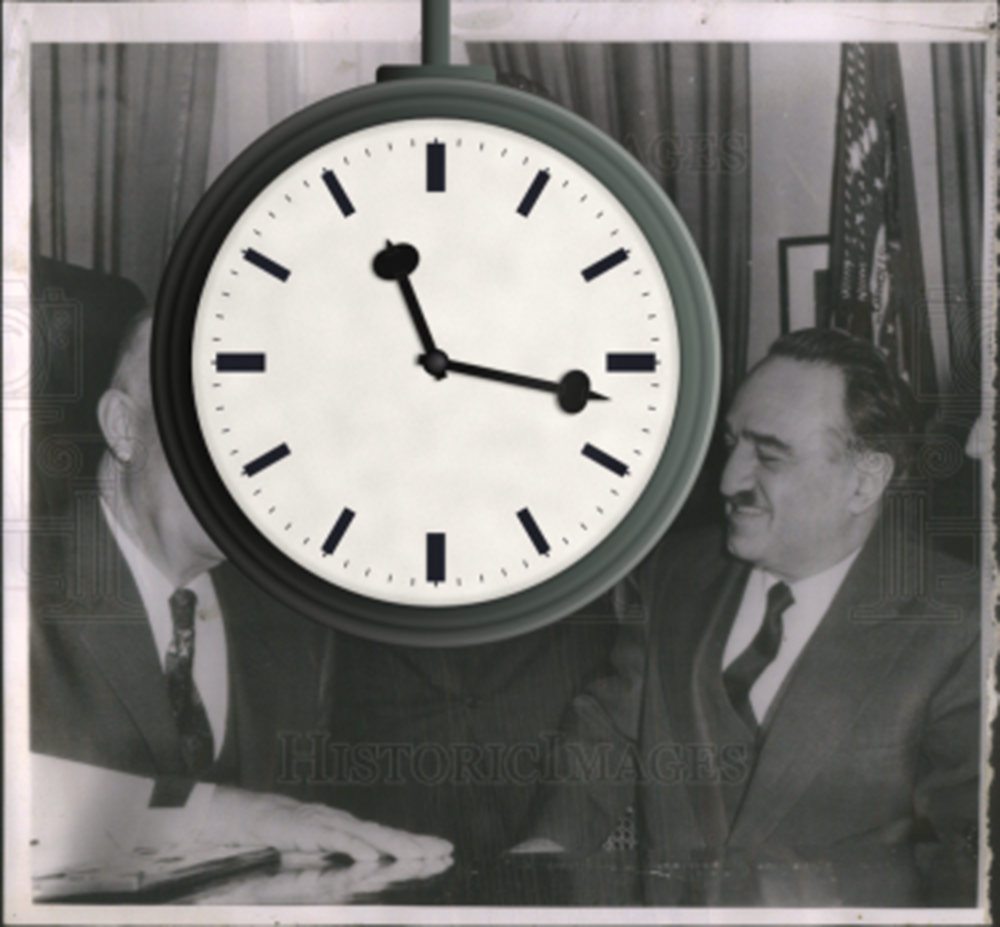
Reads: 11.17
